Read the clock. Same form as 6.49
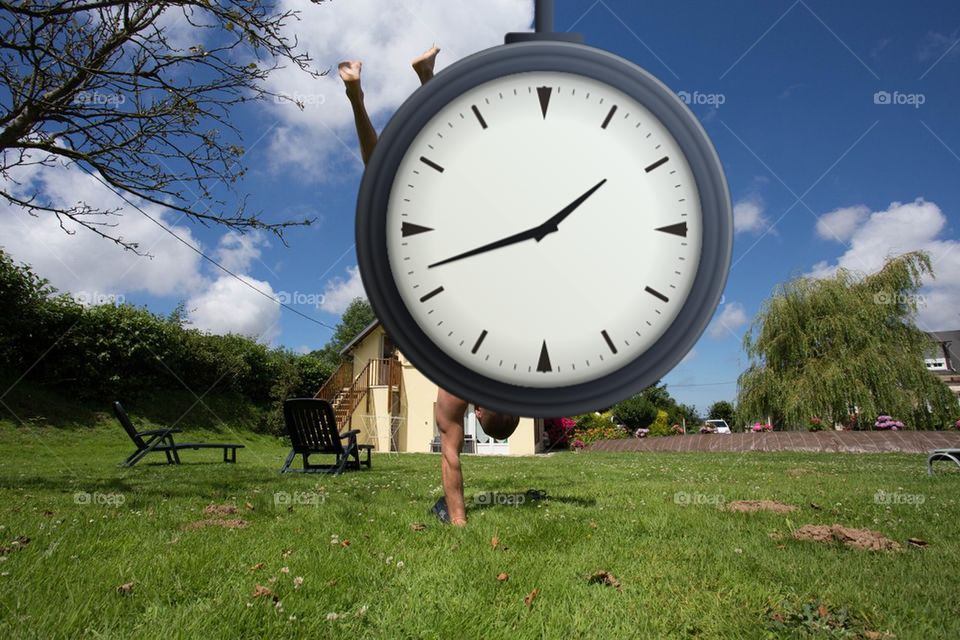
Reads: 1.42
